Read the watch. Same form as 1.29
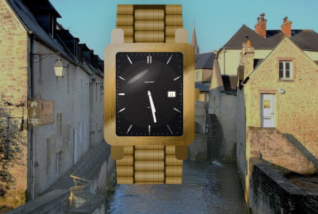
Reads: 5.28
